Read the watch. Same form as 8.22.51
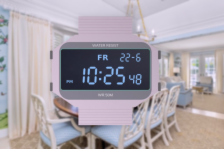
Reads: 10.25.48
